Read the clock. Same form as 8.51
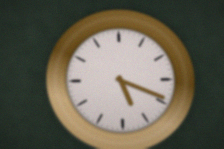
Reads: 5.19
